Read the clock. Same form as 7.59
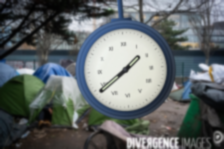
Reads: 1.39
